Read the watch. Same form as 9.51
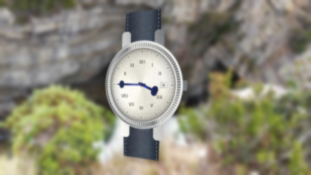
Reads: 3.45
